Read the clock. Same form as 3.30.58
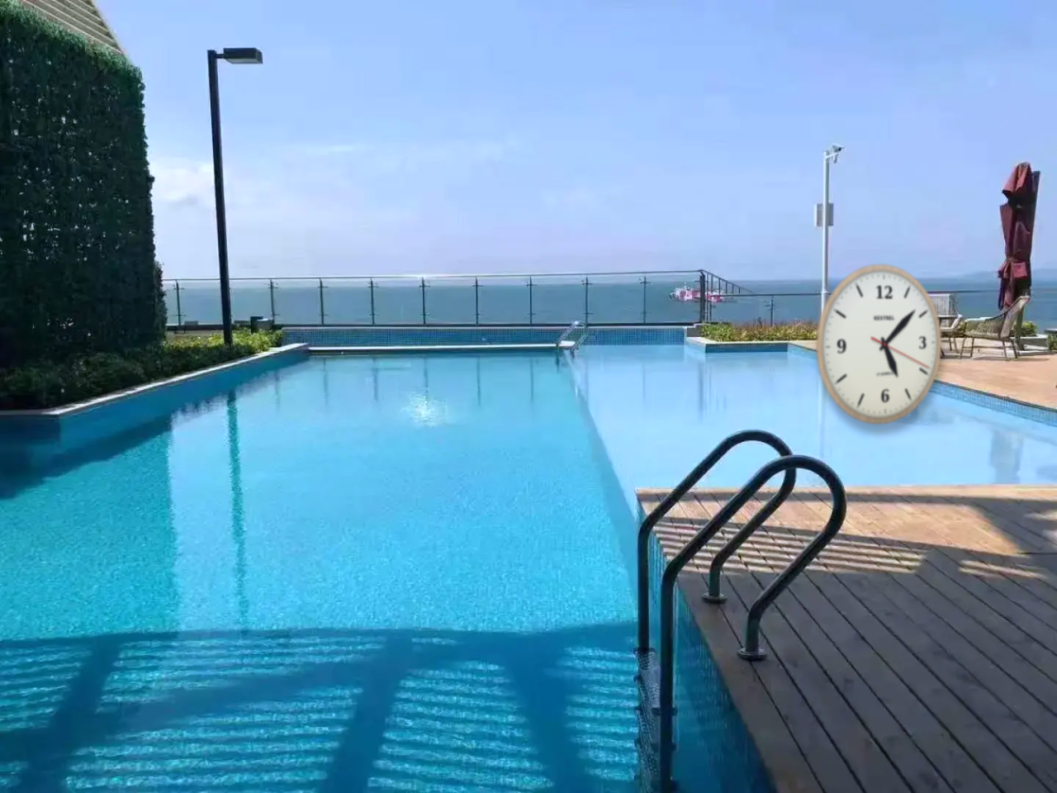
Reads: 5.08.19
